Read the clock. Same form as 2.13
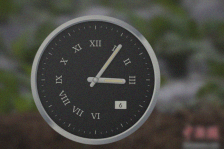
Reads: 3.06
